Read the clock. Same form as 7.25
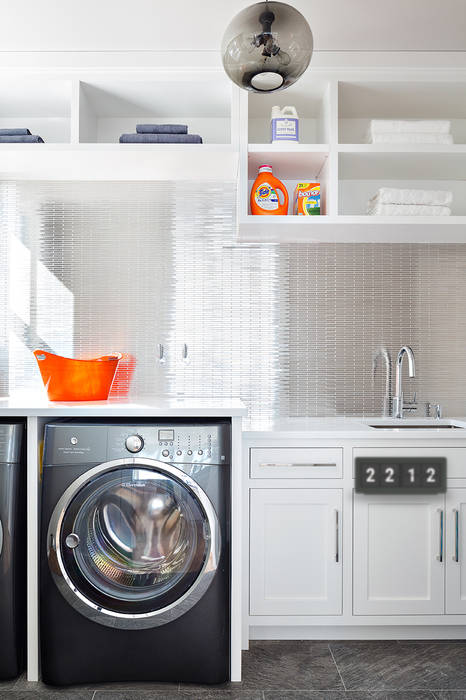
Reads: 22.12
